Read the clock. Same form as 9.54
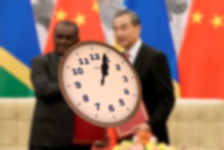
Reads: 1.04
